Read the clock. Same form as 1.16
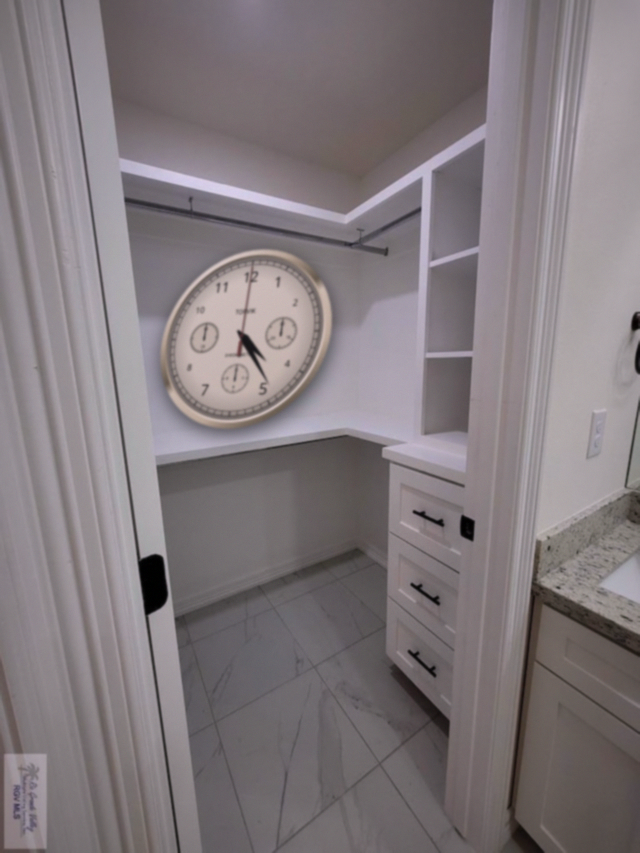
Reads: 4.24
